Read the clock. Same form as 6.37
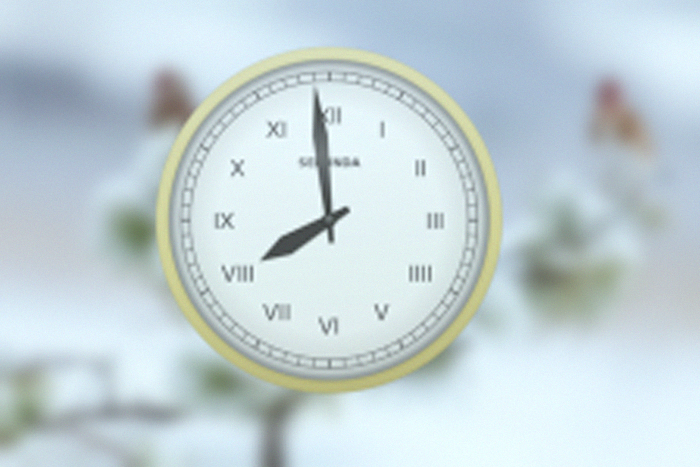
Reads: 7.59
